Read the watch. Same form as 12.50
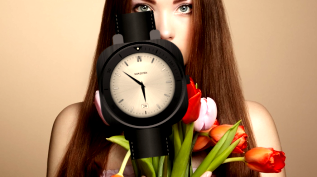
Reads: 5.52
